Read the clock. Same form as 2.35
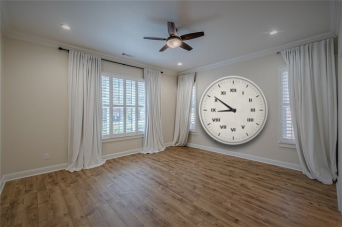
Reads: 8.51
